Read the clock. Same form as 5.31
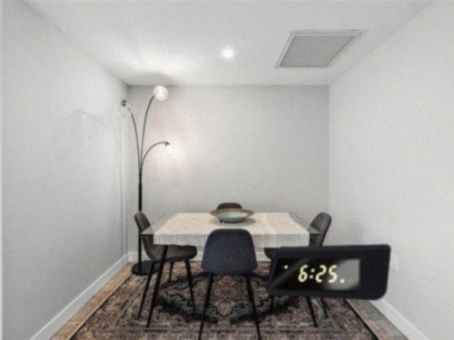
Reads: 6.25
